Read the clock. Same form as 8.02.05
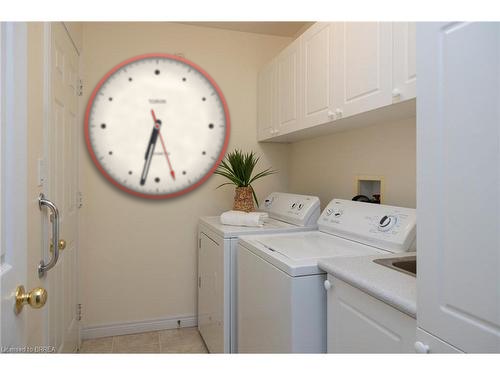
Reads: 6.32.27
